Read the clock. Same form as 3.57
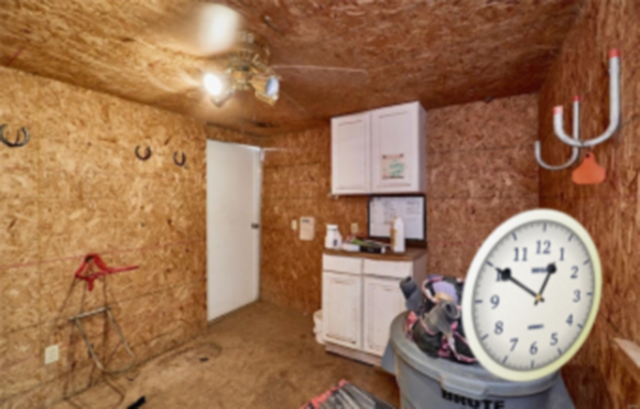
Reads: 12.50
